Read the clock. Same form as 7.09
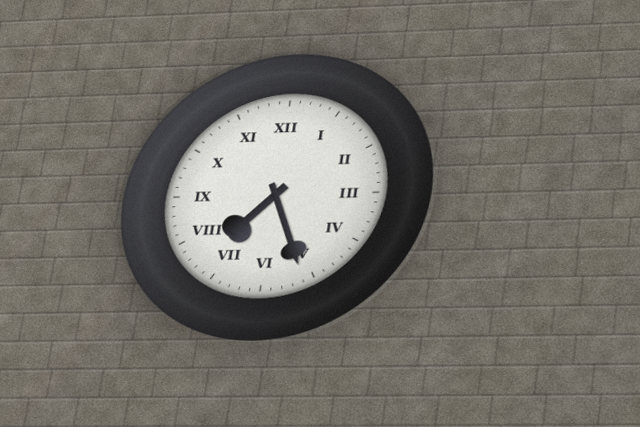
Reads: 7.26
